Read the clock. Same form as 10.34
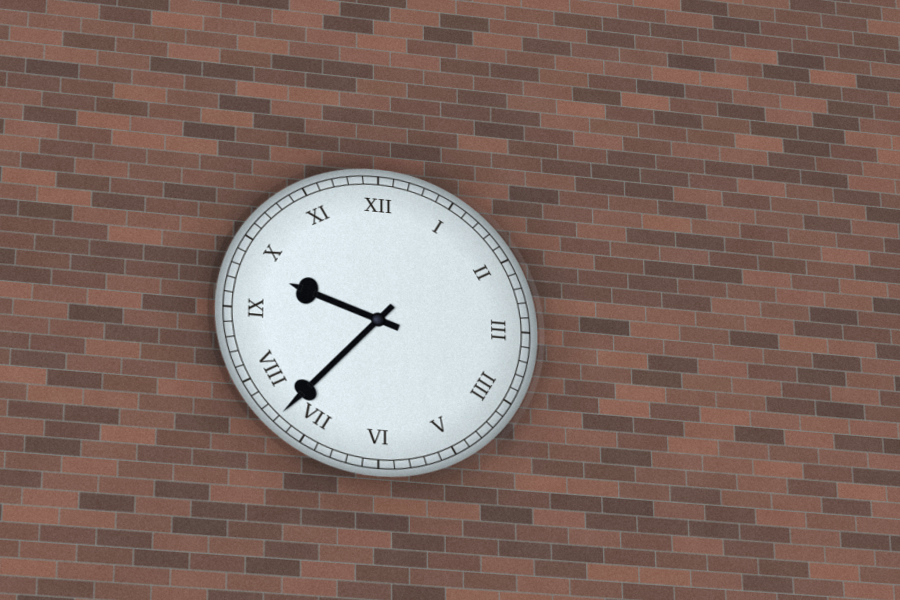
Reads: 9.37
